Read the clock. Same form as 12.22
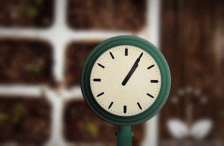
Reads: 1.05
